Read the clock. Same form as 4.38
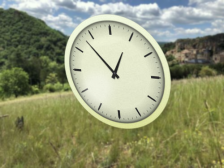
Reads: 12.53
